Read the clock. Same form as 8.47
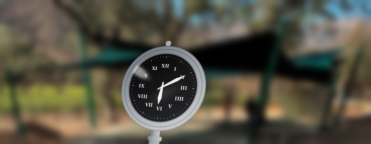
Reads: 6.10
